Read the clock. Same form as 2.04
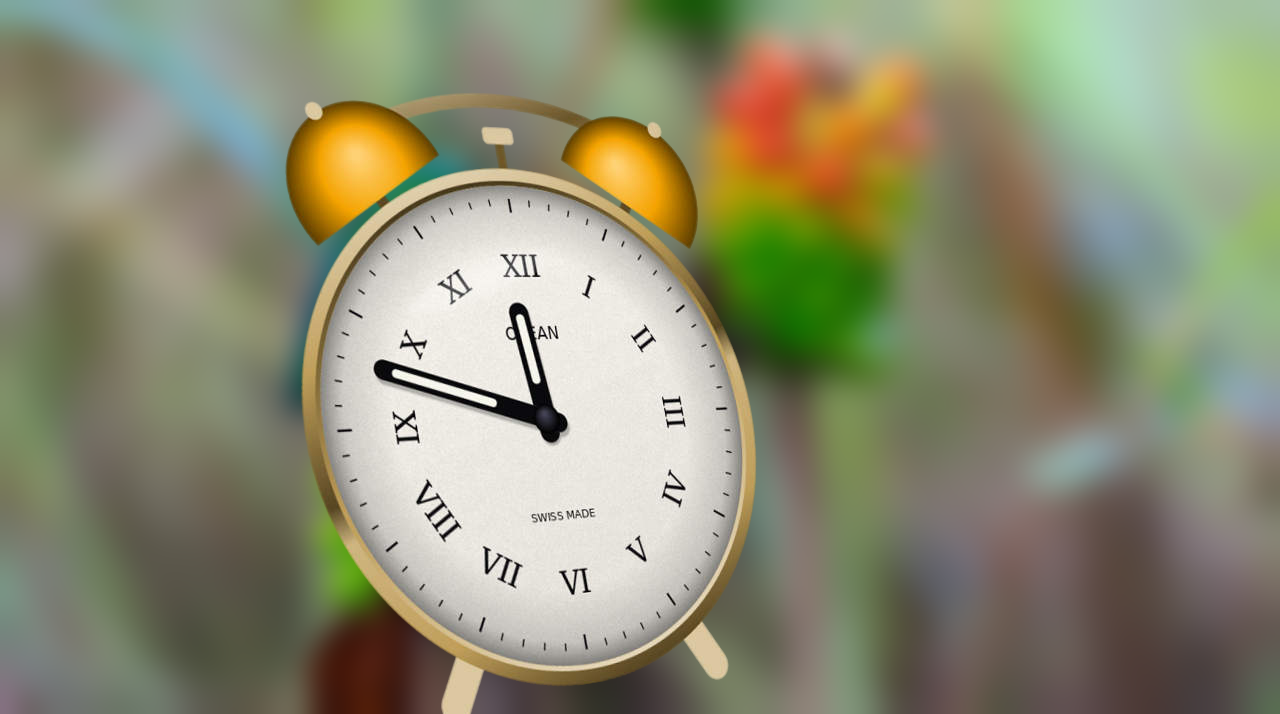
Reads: 11.48
